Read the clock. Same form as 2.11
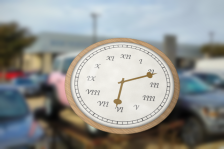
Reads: 6.11
